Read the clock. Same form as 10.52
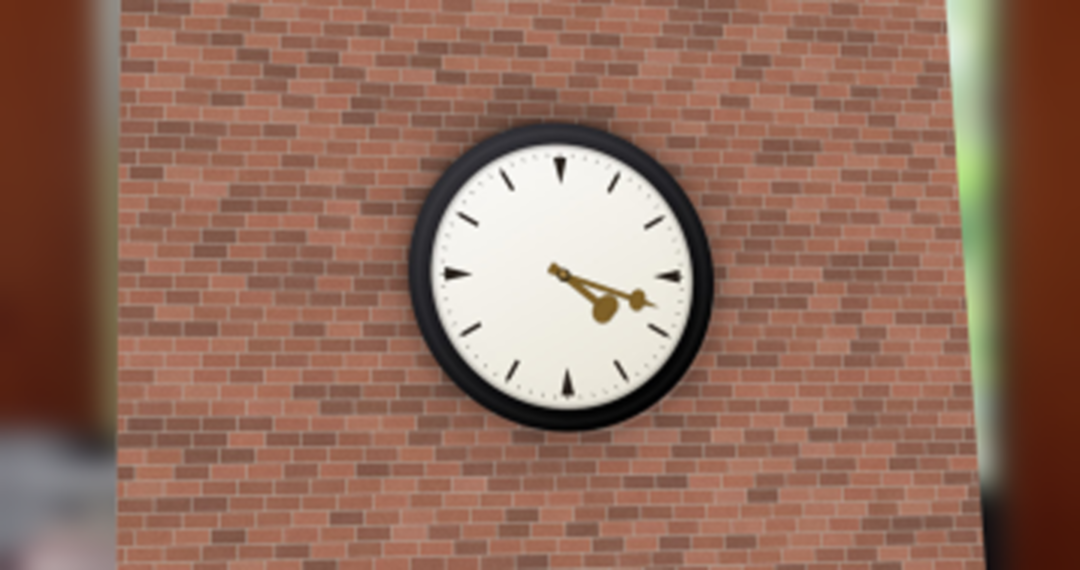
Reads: 4.18
